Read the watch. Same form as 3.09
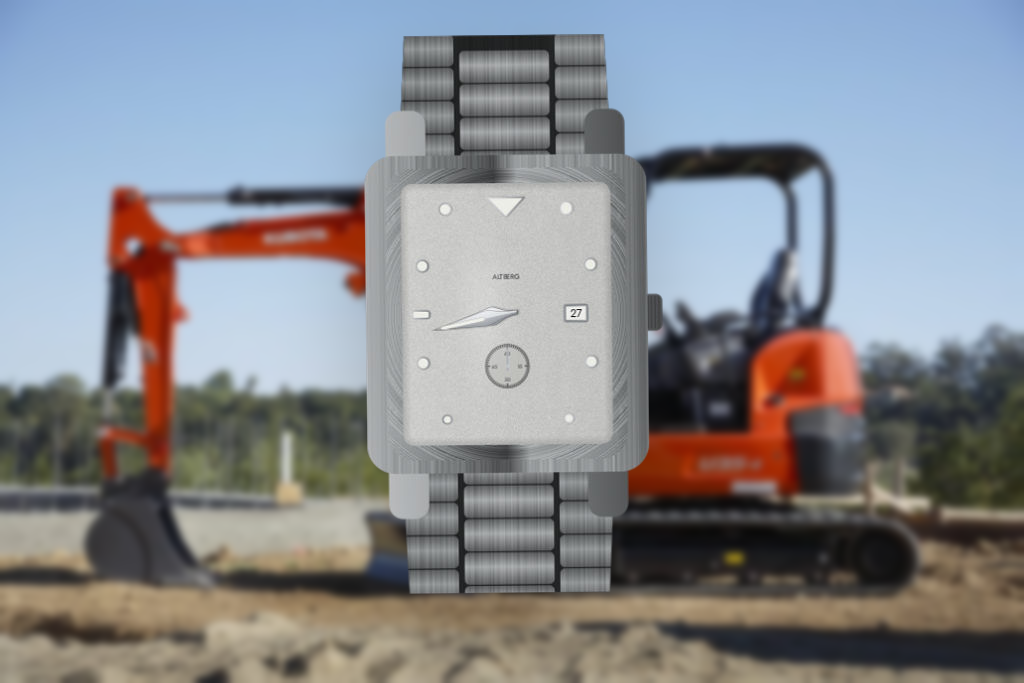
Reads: 8.43
